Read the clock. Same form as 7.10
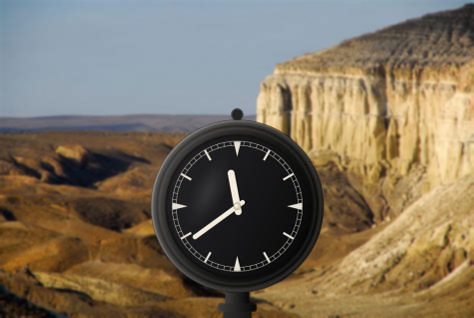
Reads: 11.39
